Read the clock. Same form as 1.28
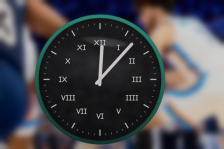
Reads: 12.07
